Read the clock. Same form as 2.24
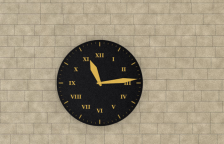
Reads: 11.14
